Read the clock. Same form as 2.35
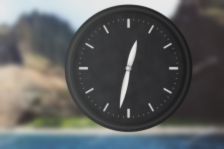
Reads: 12.32
